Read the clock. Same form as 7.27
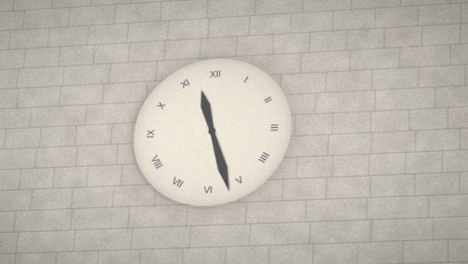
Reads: 11.27
